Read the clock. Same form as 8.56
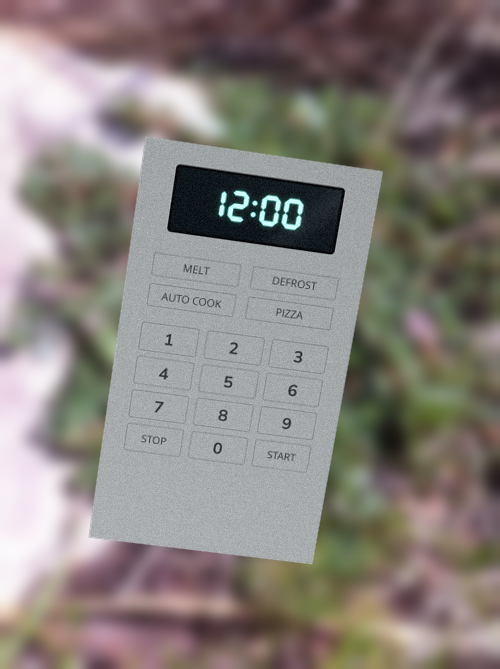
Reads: 12.00
